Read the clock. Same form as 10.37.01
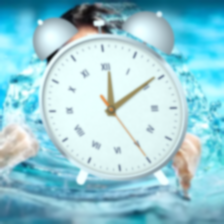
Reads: 12.09.25
